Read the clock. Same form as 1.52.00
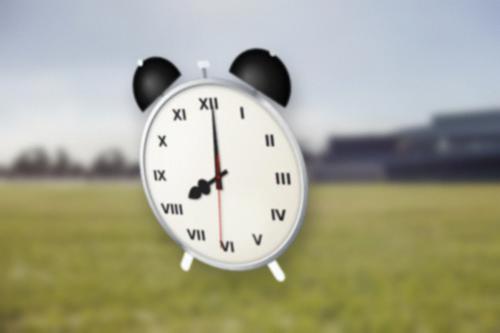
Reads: 8.00.31
